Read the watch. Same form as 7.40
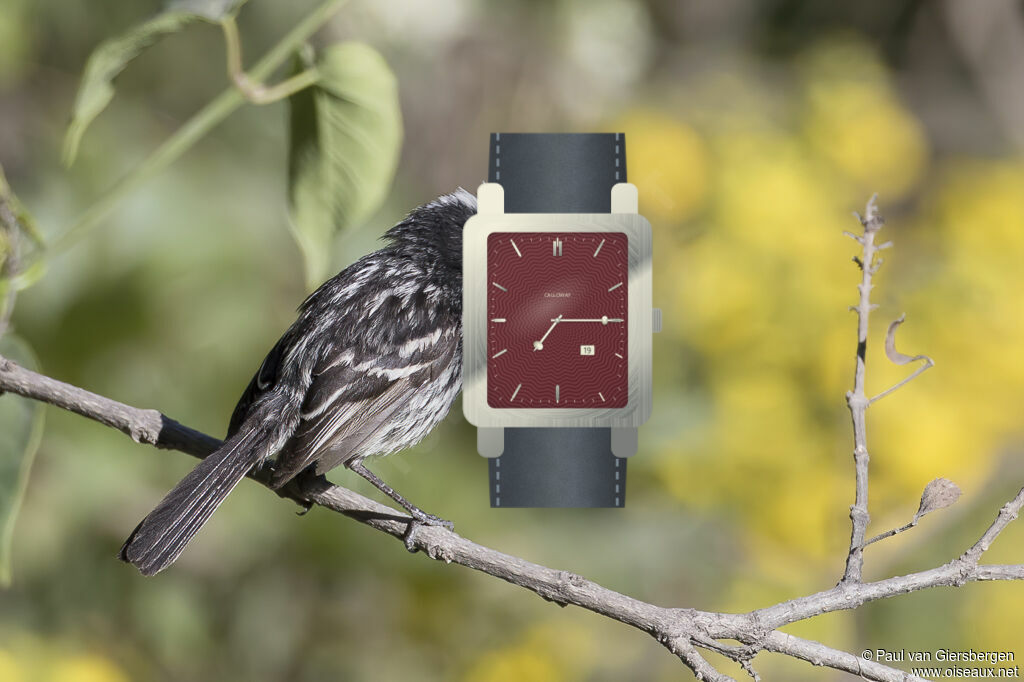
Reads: 7.15
